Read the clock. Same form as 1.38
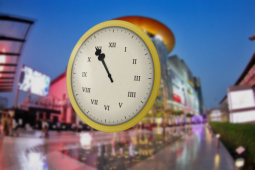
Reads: 10.54
